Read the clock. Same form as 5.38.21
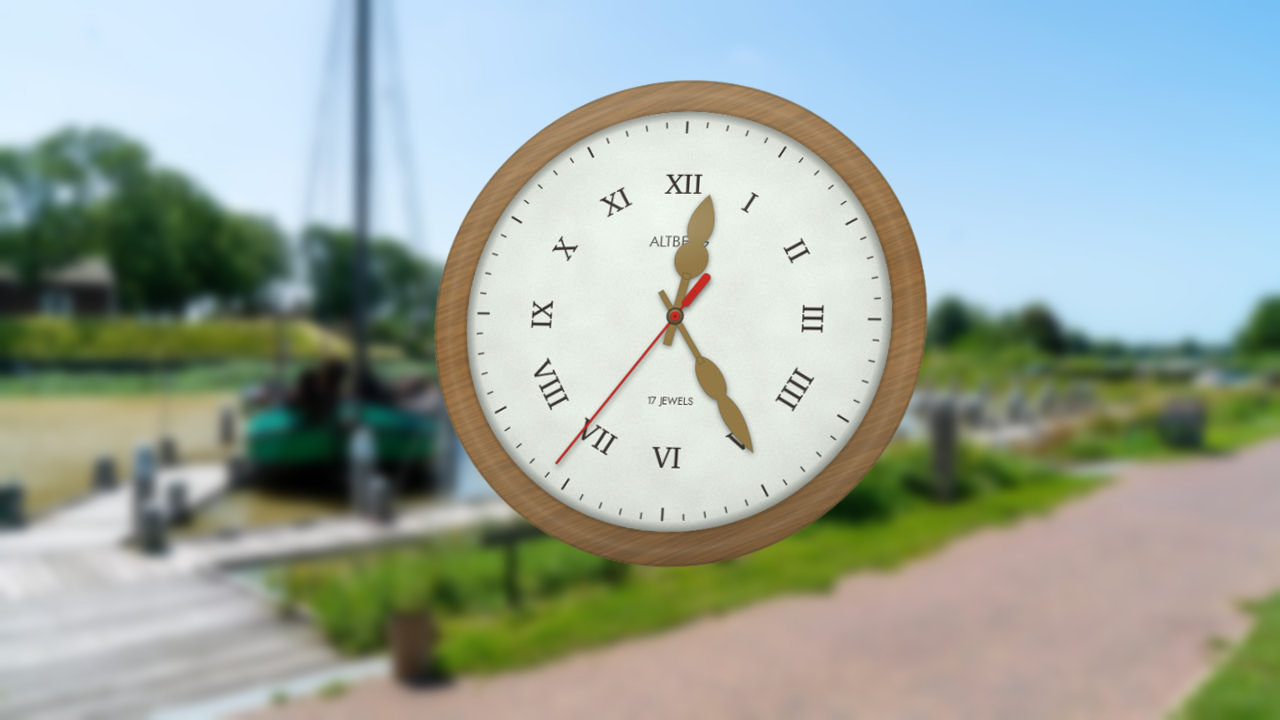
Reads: 12.24.36
